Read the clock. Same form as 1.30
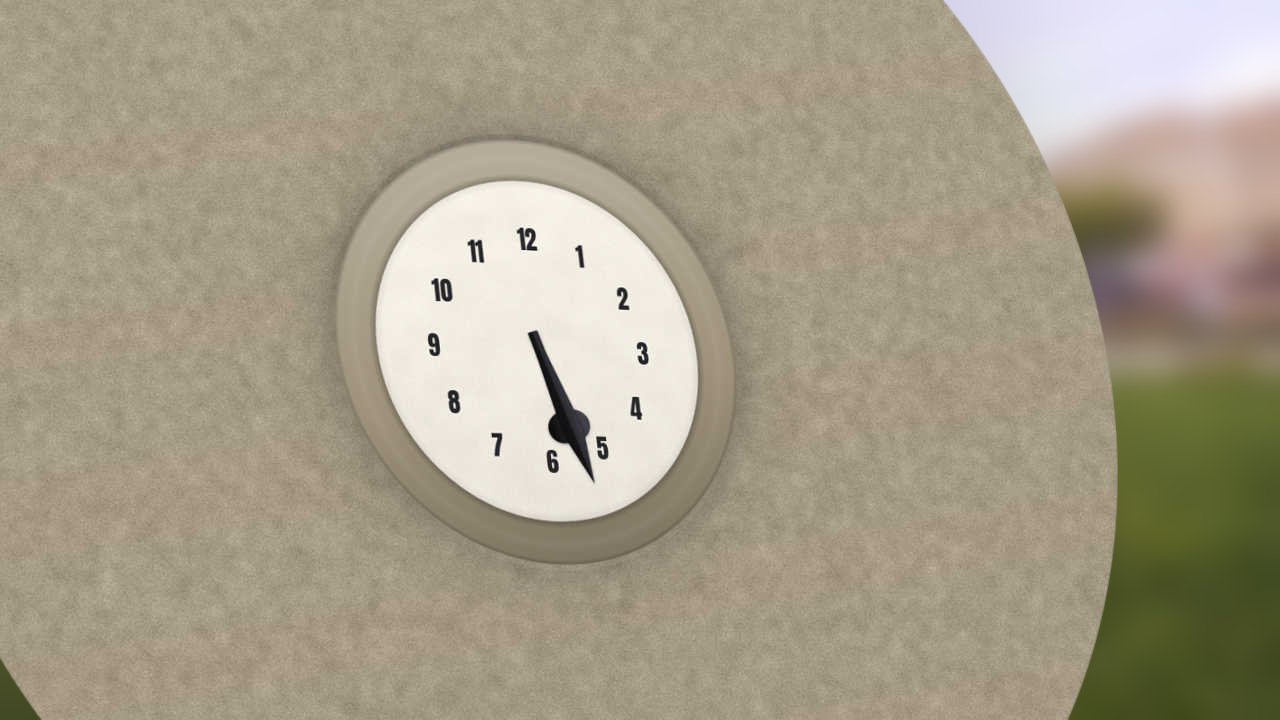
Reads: 5.27
